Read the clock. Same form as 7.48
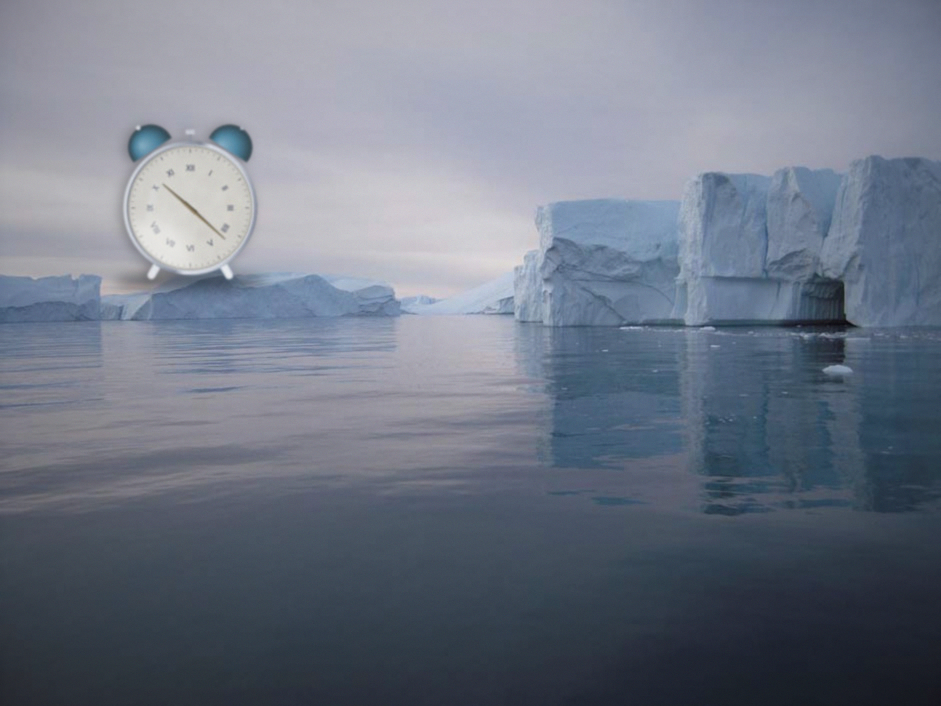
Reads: 10.22
